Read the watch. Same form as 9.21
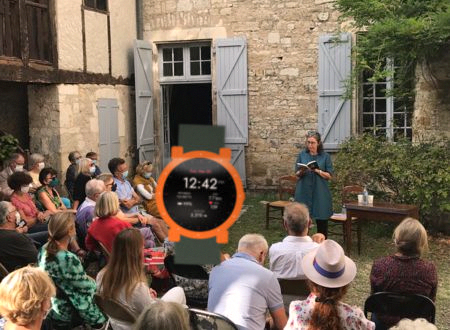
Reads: 12.42
